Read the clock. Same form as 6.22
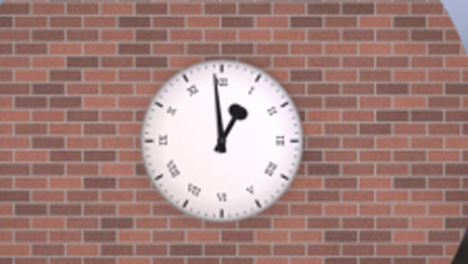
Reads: 12.59
